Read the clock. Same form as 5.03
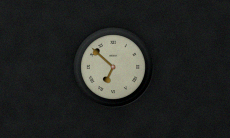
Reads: 6.52
